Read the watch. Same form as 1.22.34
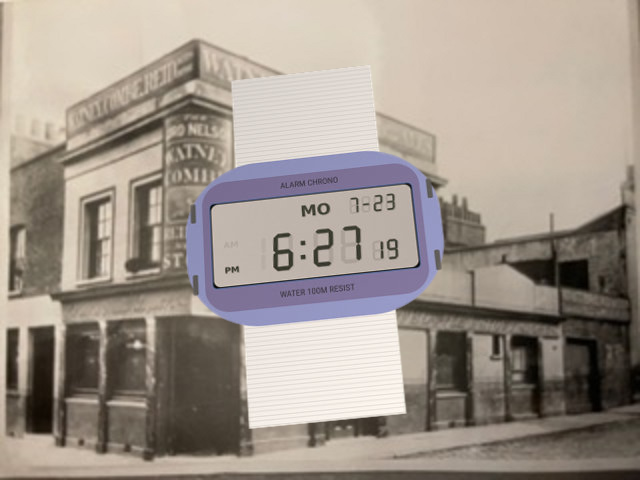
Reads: 6.27.19
